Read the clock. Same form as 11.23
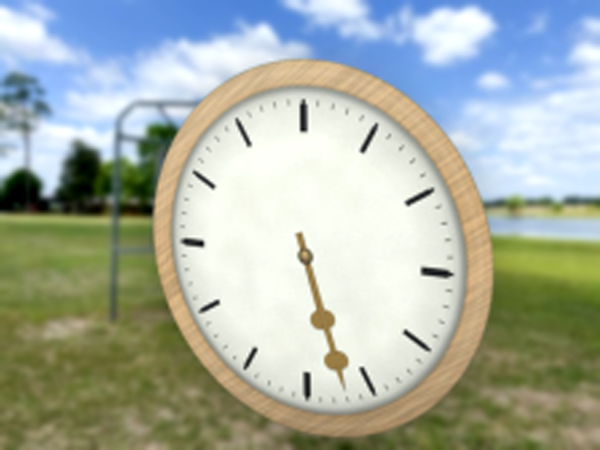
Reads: 5.27
